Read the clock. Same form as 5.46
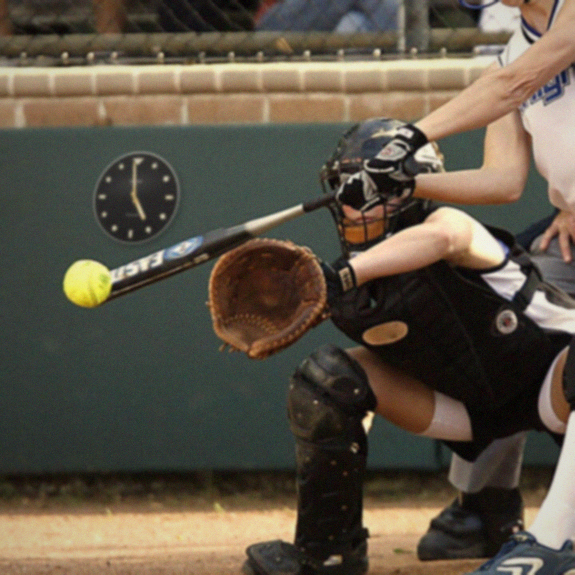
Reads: 4.59
